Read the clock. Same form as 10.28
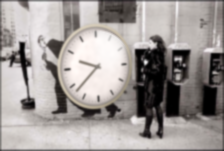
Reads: 9.38
